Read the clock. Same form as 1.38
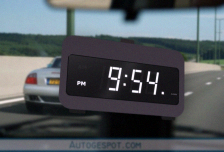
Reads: 9.54
